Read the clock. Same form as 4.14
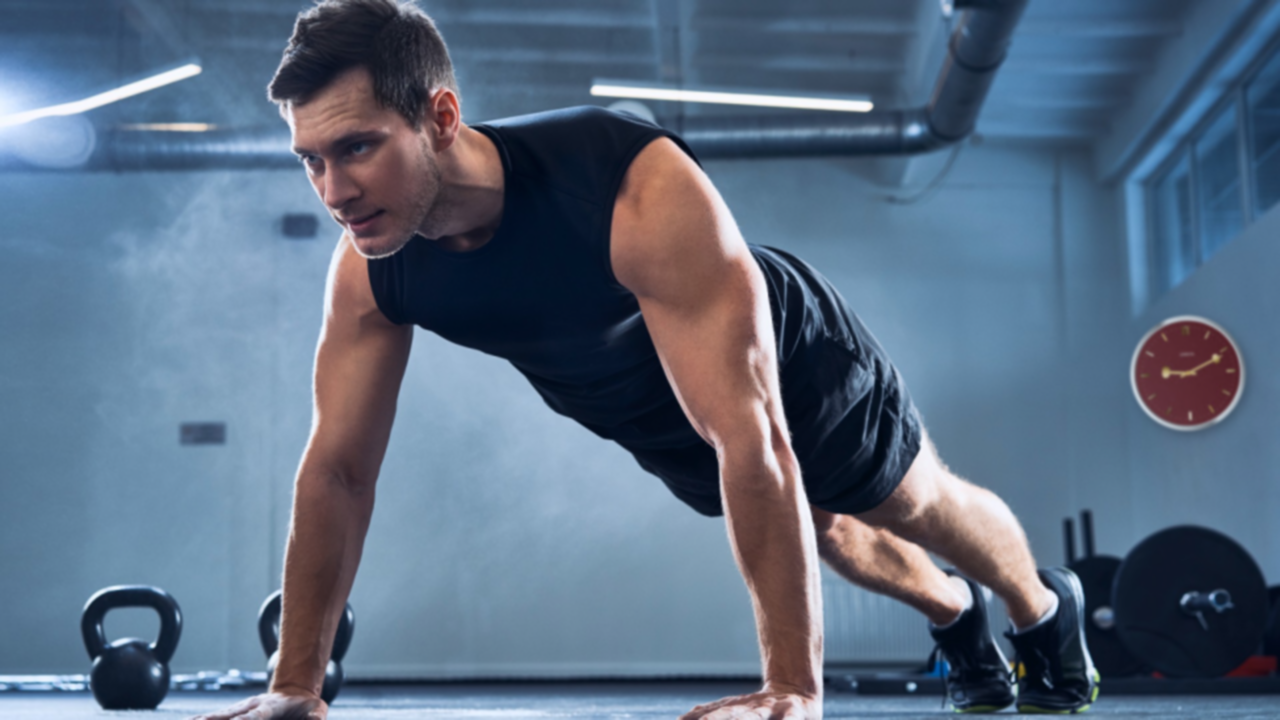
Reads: 9.11
